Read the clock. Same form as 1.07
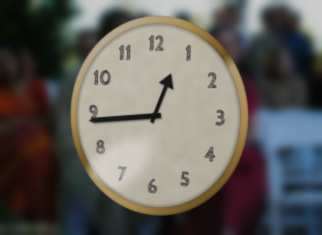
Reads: 12.44
